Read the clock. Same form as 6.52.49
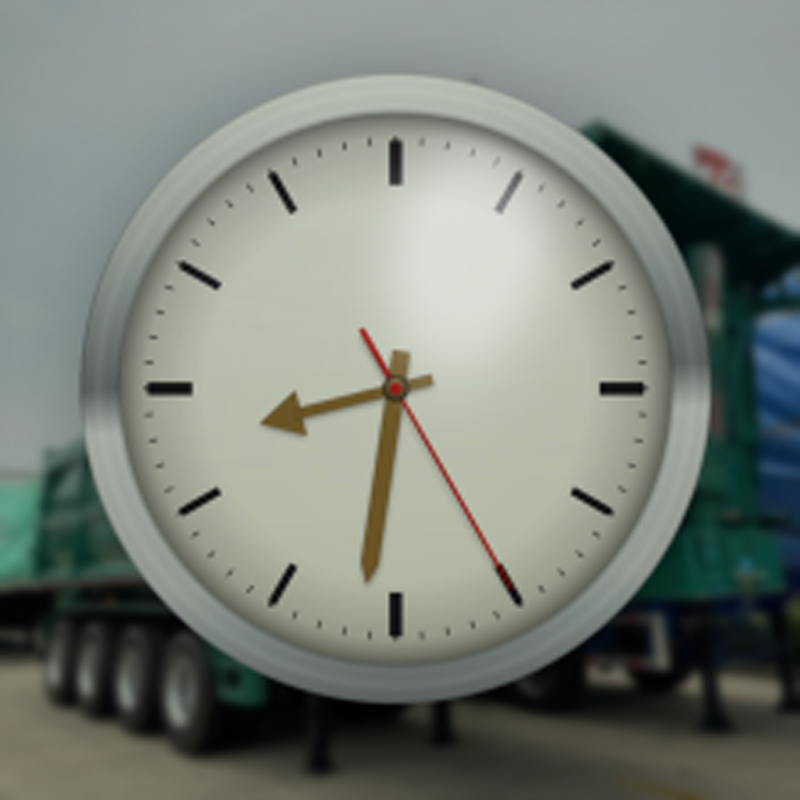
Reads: 8.31.25
